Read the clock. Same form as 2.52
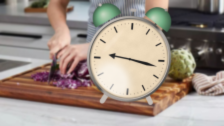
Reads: 9.17
